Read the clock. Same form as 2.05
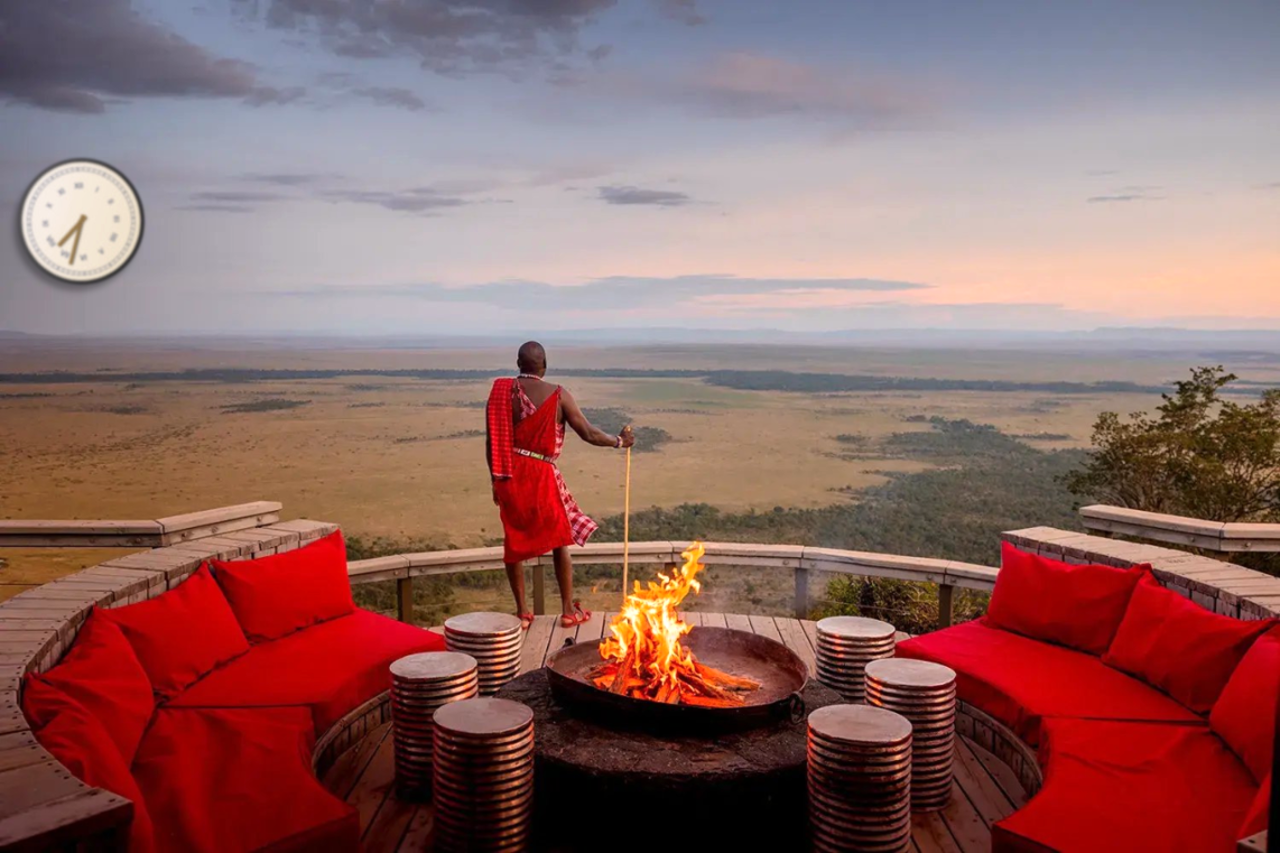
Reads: 7.33
